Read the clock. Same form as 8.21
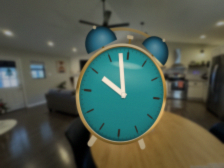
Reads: 9.58
